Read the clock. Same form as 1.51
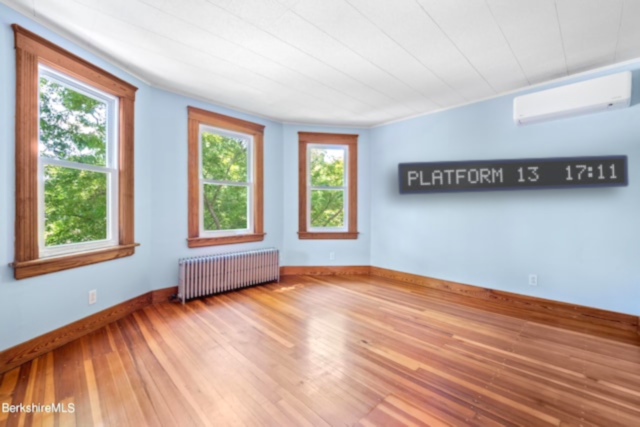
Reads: 17.11
